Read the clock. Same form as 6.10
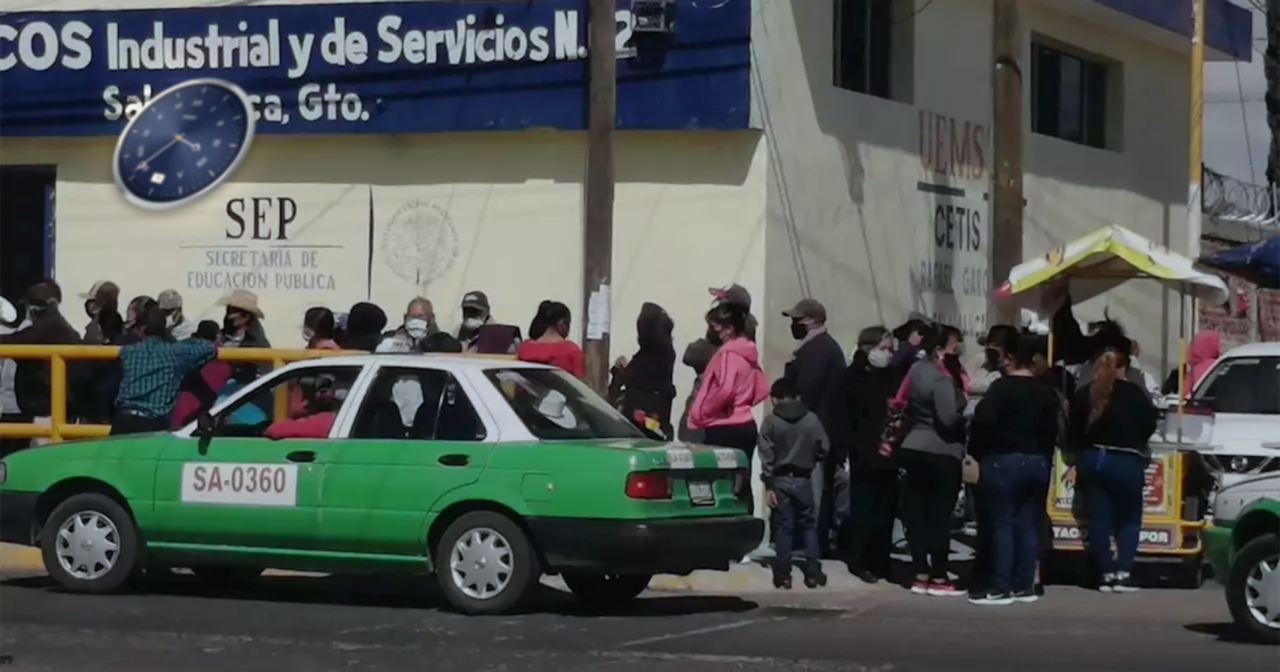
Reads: 3.36
